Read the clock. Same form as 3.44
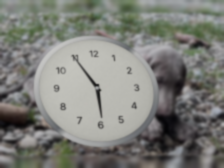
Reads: 5.55
